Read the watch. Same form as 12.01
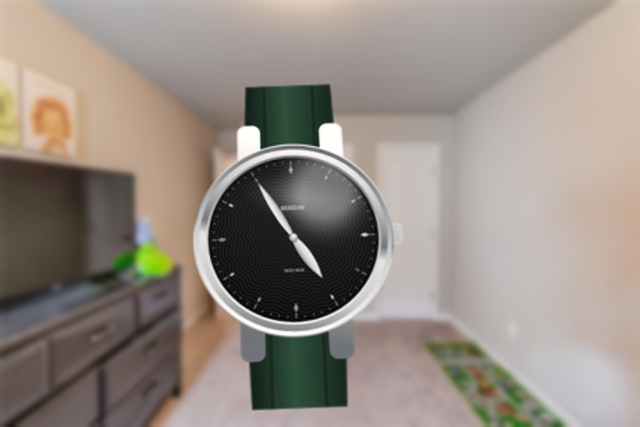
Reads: 4.55
